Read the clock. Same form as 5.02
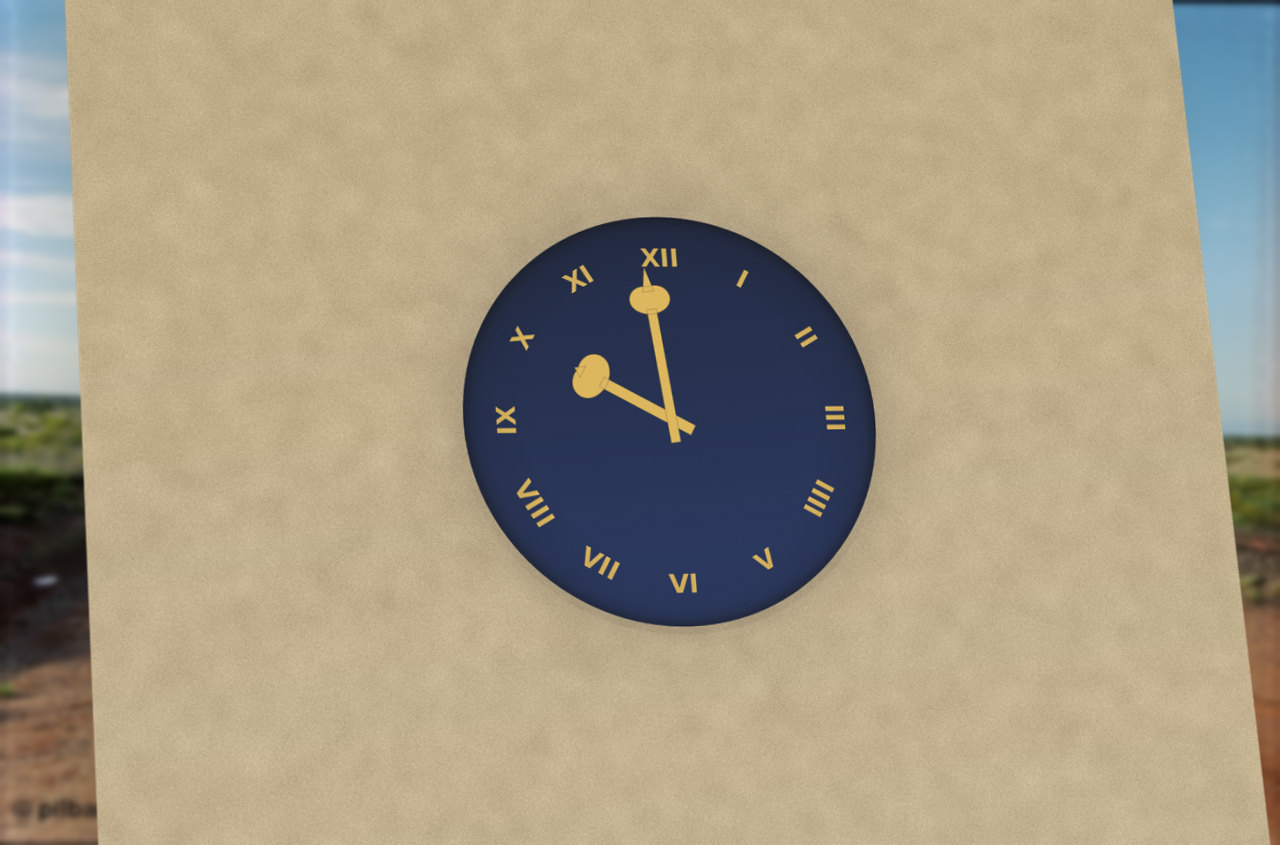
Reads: 9.59
